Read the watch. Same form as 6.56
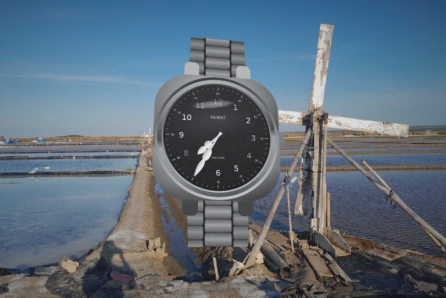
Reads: 7.35
